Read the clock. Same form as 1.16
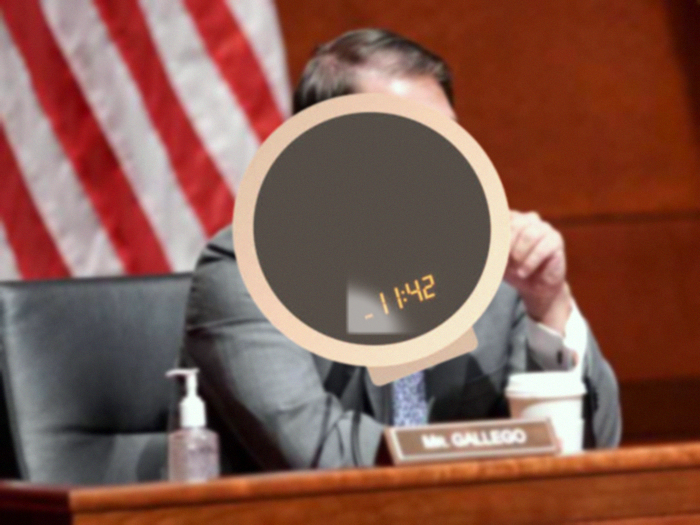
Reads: 11.42
